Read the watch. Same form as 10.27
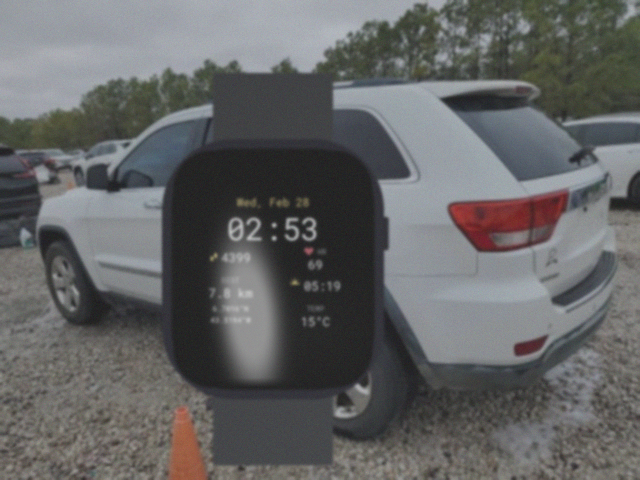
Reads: 2.53
